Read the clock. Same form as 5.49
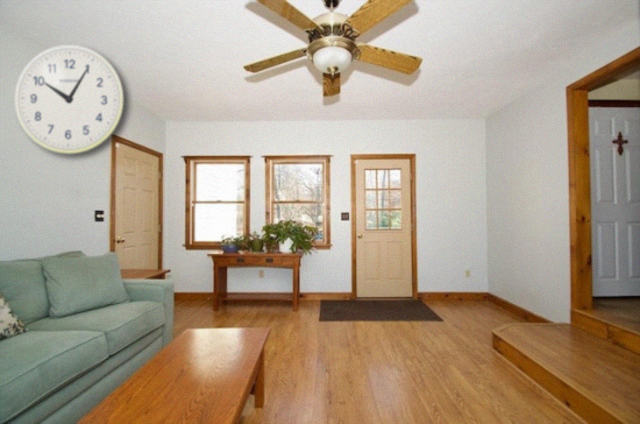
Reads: 10.05
